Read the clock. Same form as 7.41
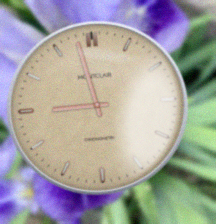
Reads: 8.58
